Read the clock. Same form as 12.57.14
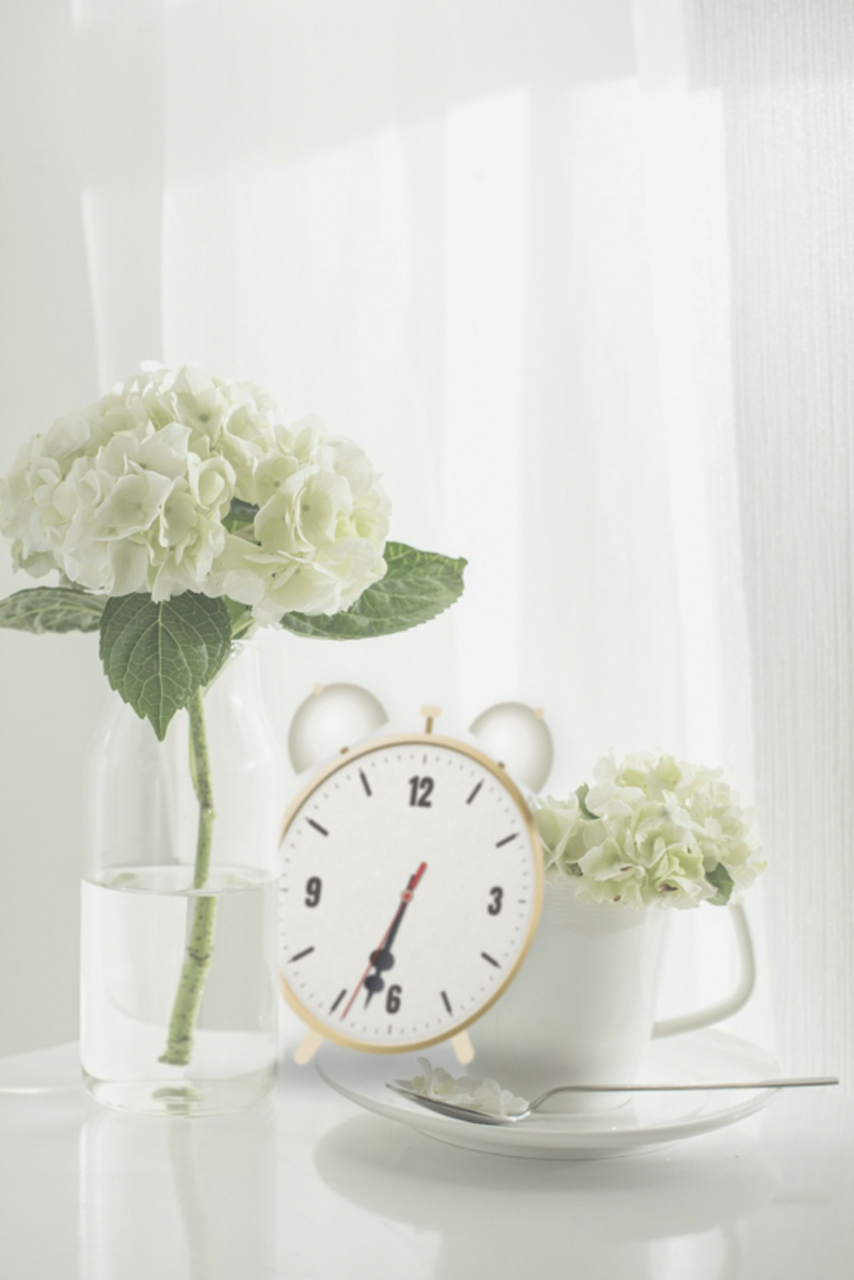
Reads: 6.32.34
